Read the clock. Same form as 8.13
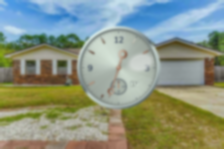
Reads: 12.33
